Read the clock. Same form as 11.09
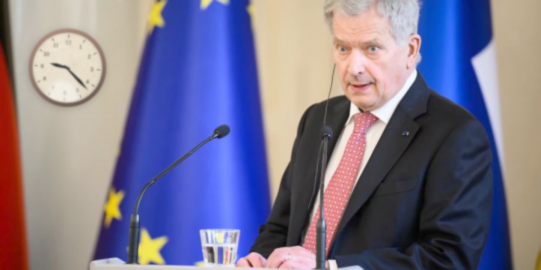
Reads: 9.22
